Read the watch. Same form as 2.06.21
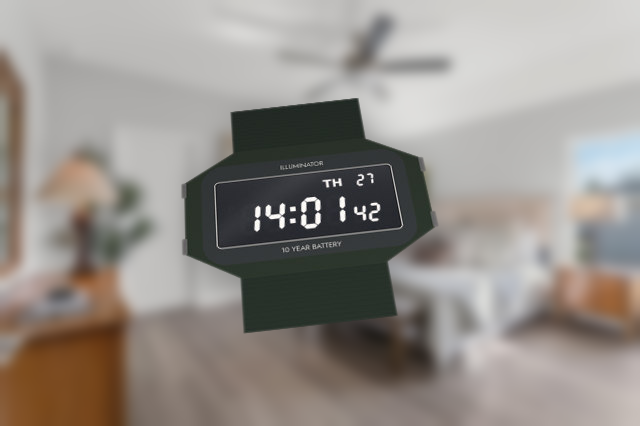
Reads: 14.01.42
